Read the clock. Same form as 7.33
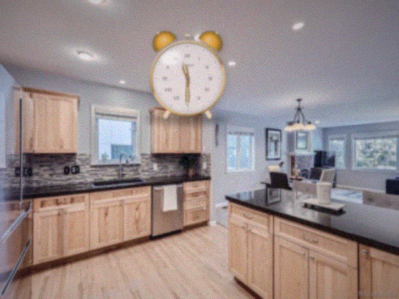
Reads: 11.30
